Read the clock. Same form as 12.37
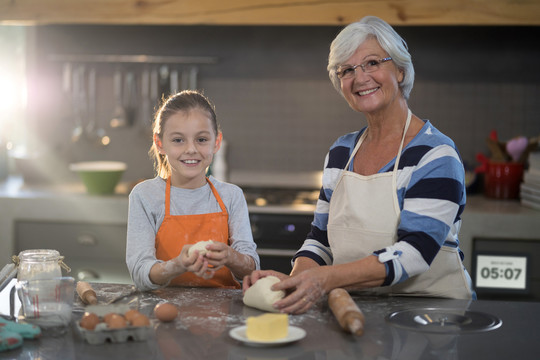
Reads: 5.07
